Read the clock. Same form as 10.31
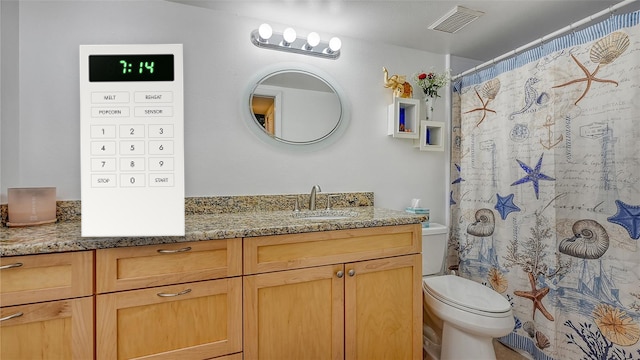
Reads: 7.14
